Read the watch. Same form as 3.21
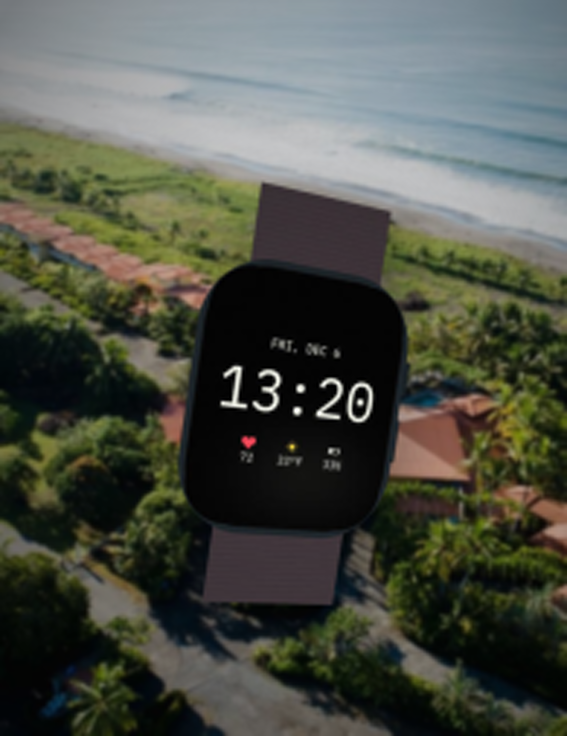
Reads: 13.20
